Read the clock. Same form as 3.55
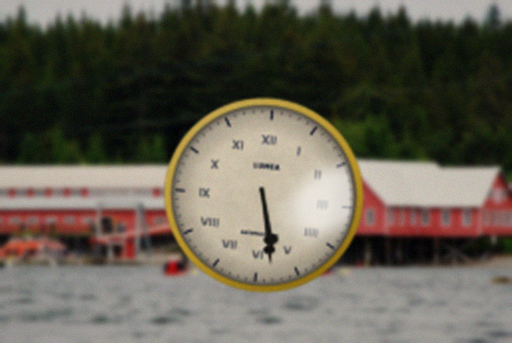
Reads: 5.28
